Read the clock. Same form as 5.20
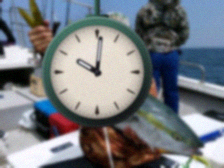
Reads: 10.01
